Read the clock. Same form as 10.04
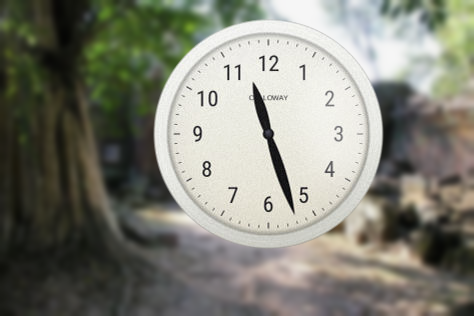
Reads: 11.27
